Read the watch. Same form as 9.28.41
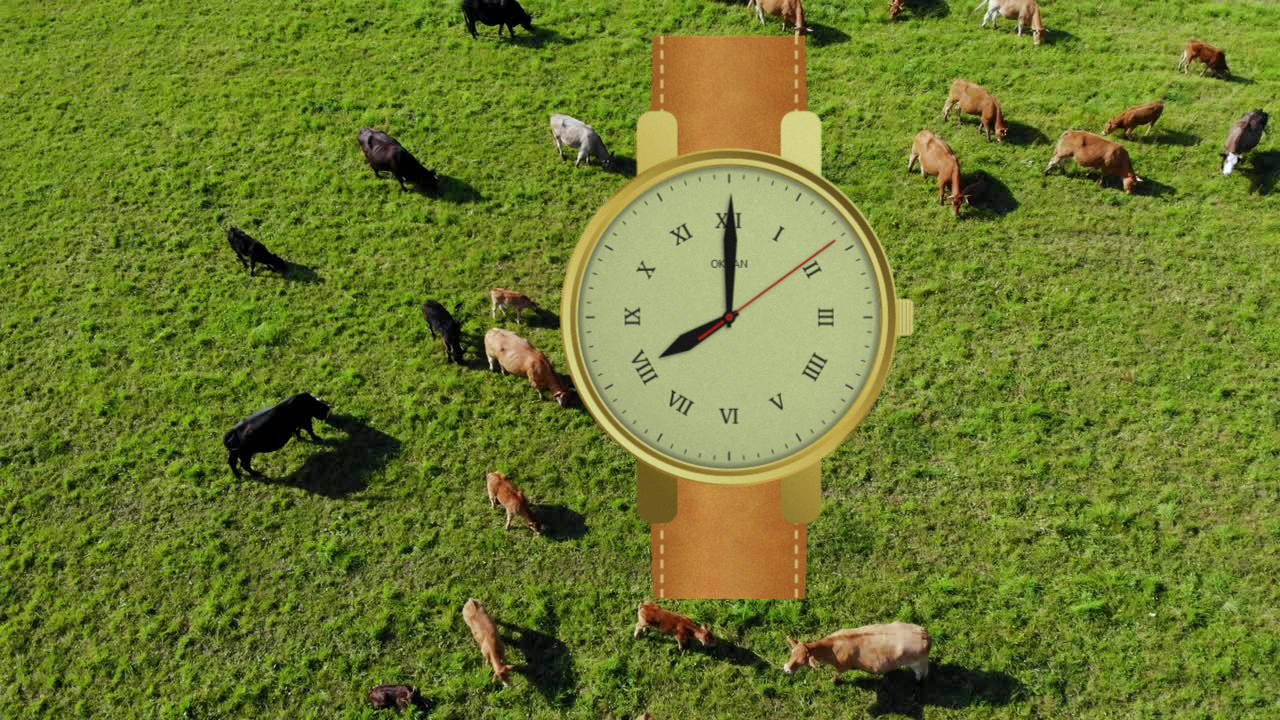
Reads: 8.00.09
